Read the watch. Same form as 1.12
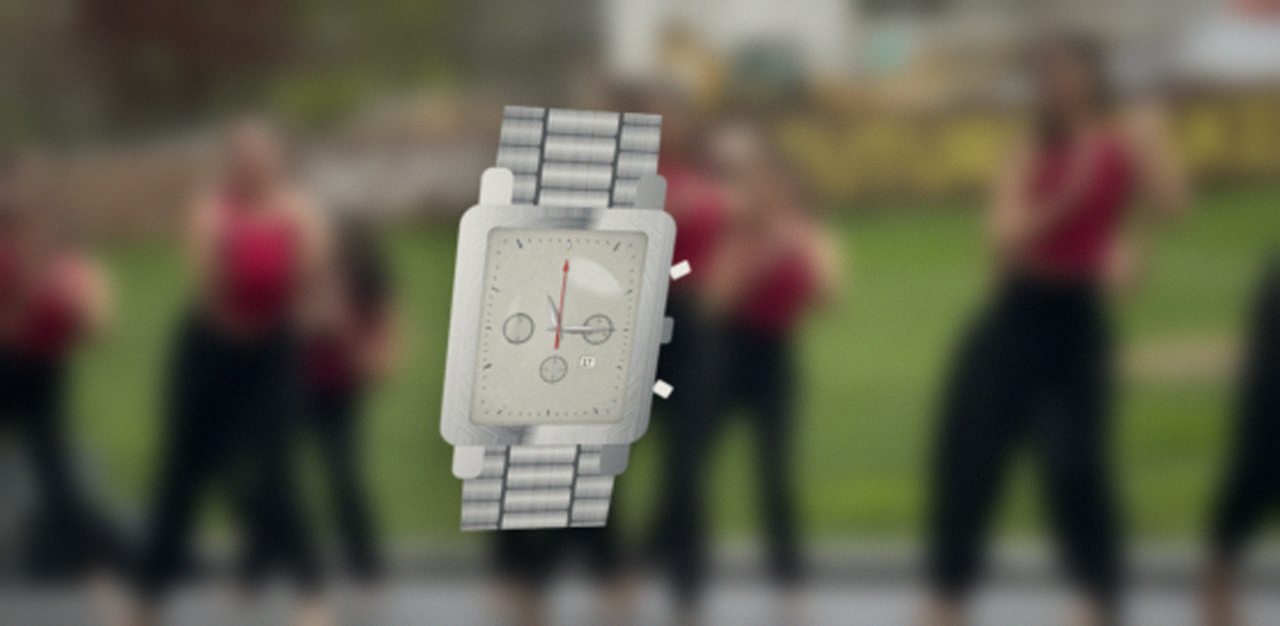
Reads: 11.15
